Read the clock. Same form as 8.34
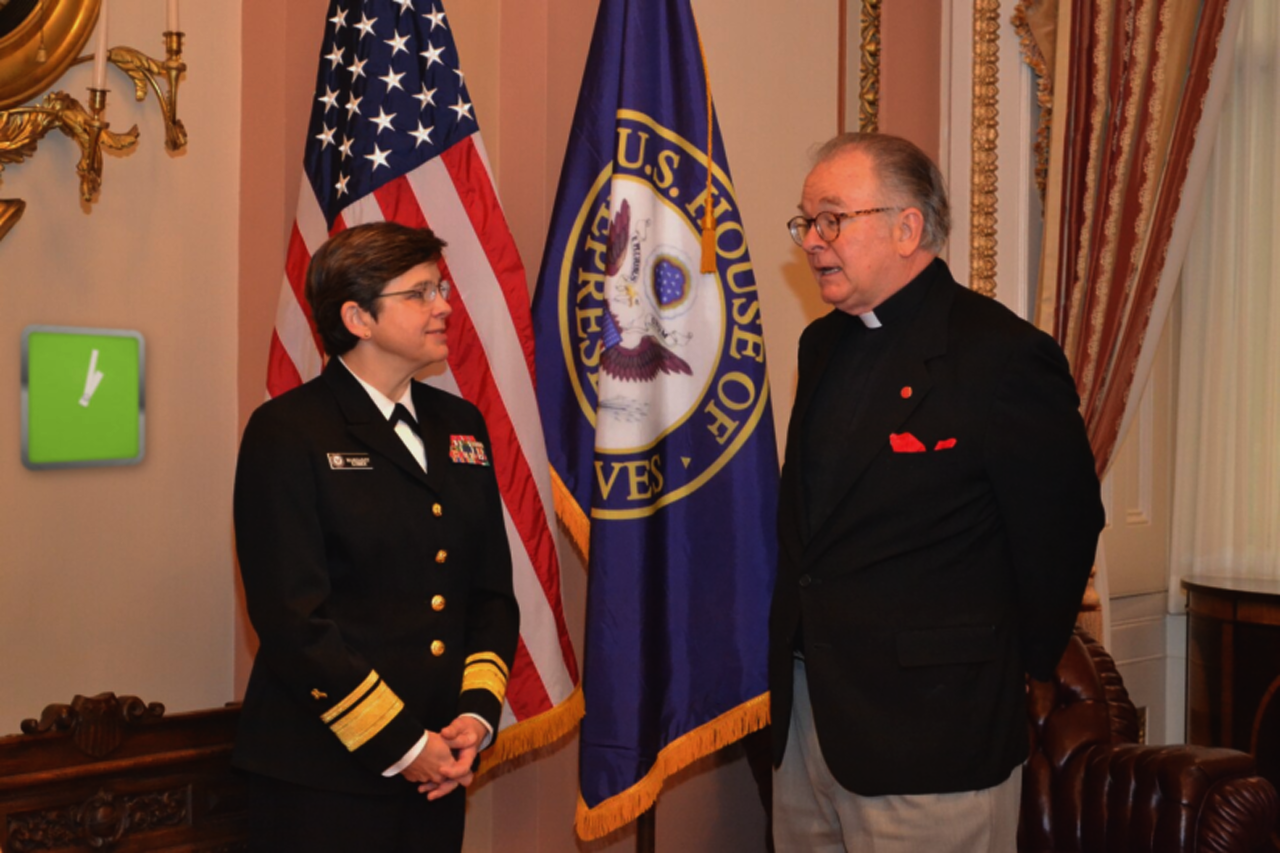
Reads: 1.02
